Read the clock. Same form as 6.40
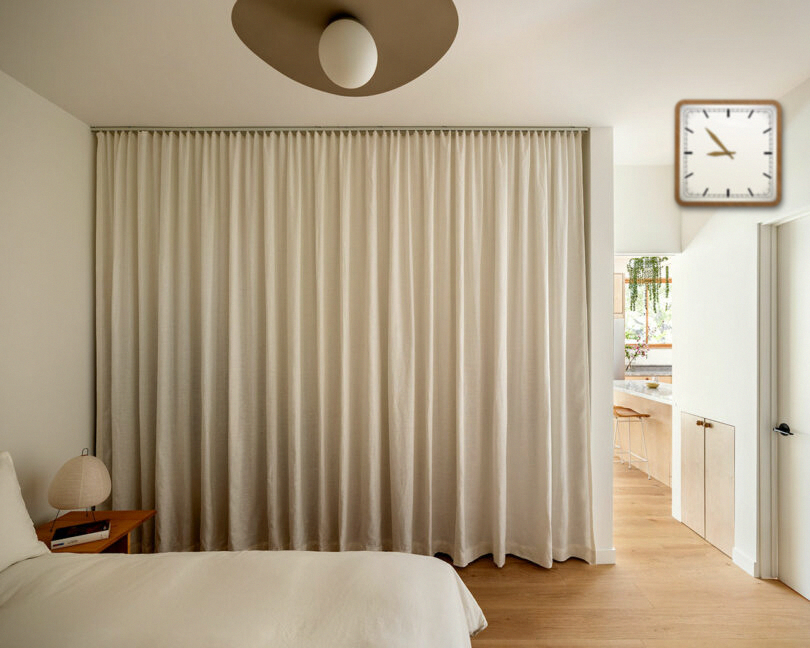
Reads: 8.53
